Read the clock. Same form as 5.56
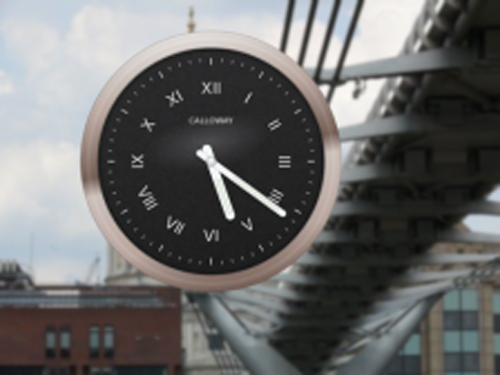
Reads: 5.21
